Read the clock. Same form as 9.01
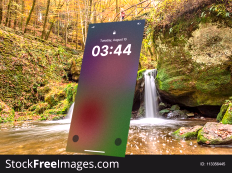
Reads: 3.44
